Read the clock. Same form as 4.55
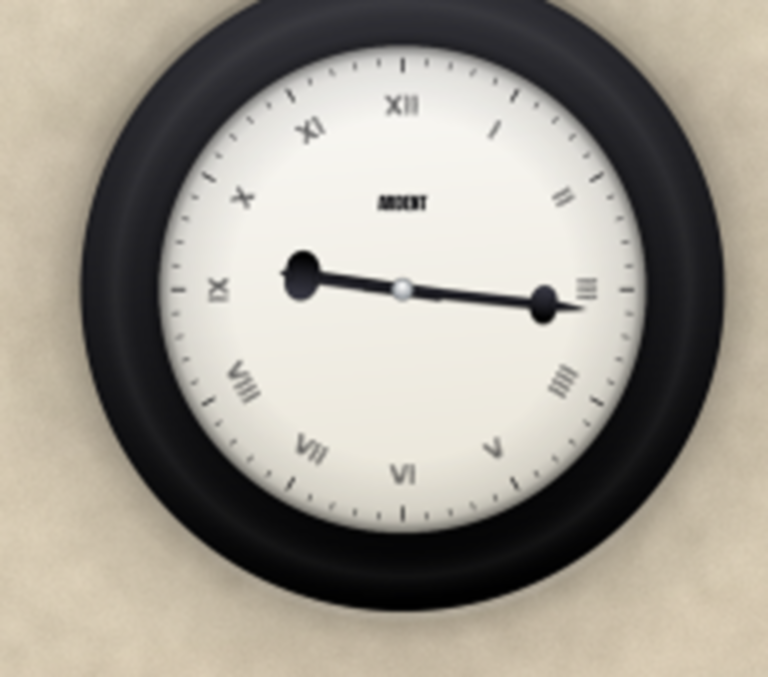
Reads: 9.16
